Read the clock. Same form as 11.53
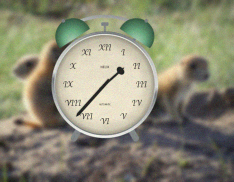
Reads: 1.37
